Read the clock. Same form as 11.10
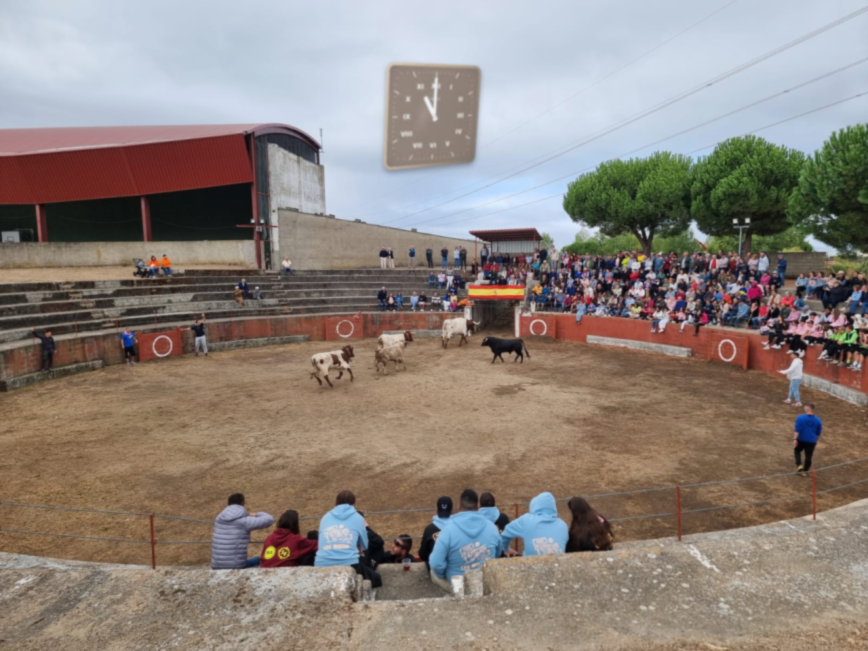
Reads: 11.00
